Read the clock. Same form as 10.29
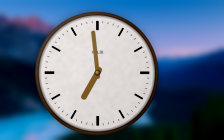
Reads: 6.59
